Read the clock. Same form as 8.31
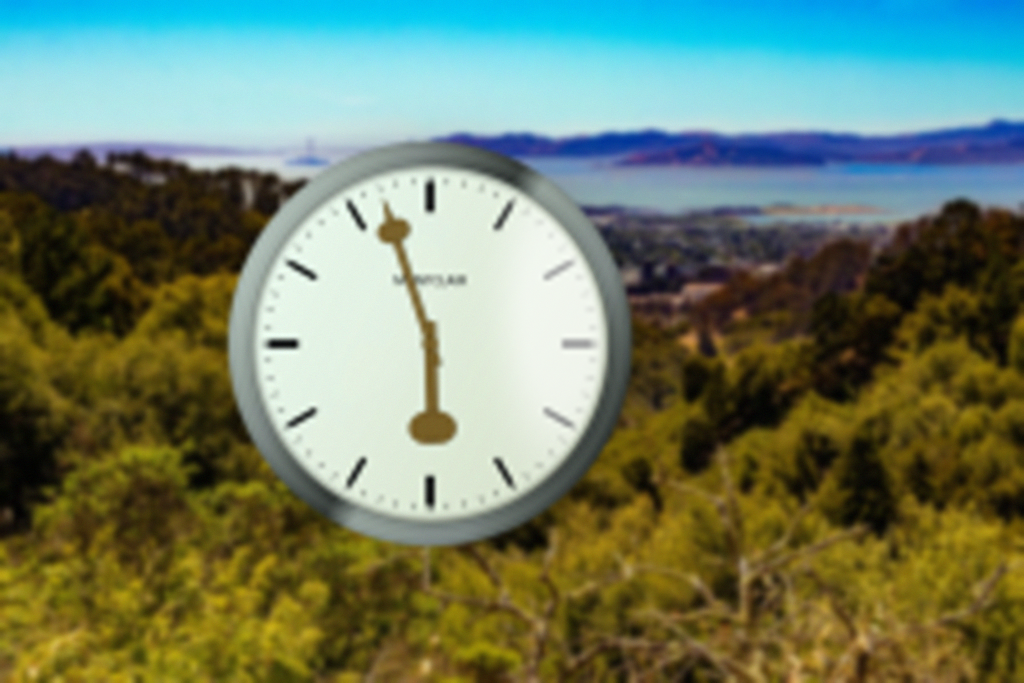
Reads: 5.57
